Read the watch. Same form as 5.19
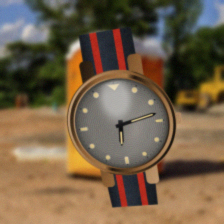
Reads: 6.13
